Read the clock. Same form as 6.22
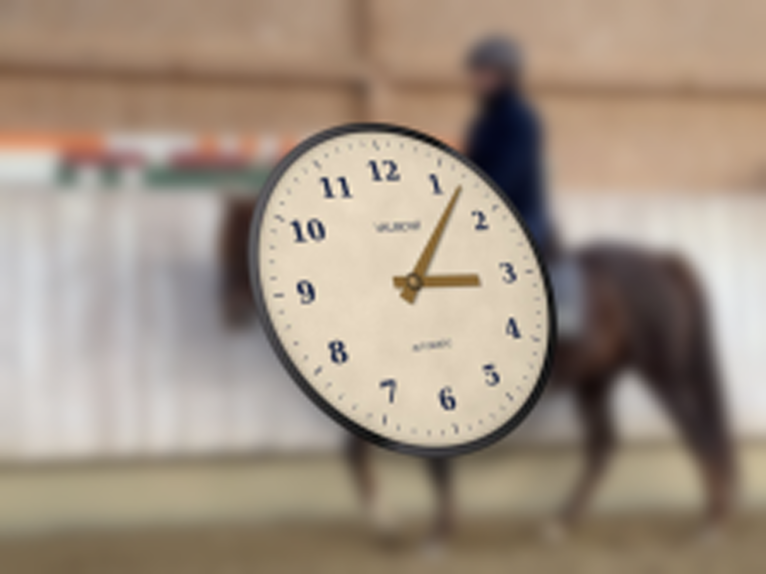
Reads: 3.07
